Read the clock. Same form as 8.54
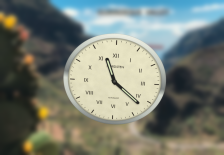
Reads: 11.22
